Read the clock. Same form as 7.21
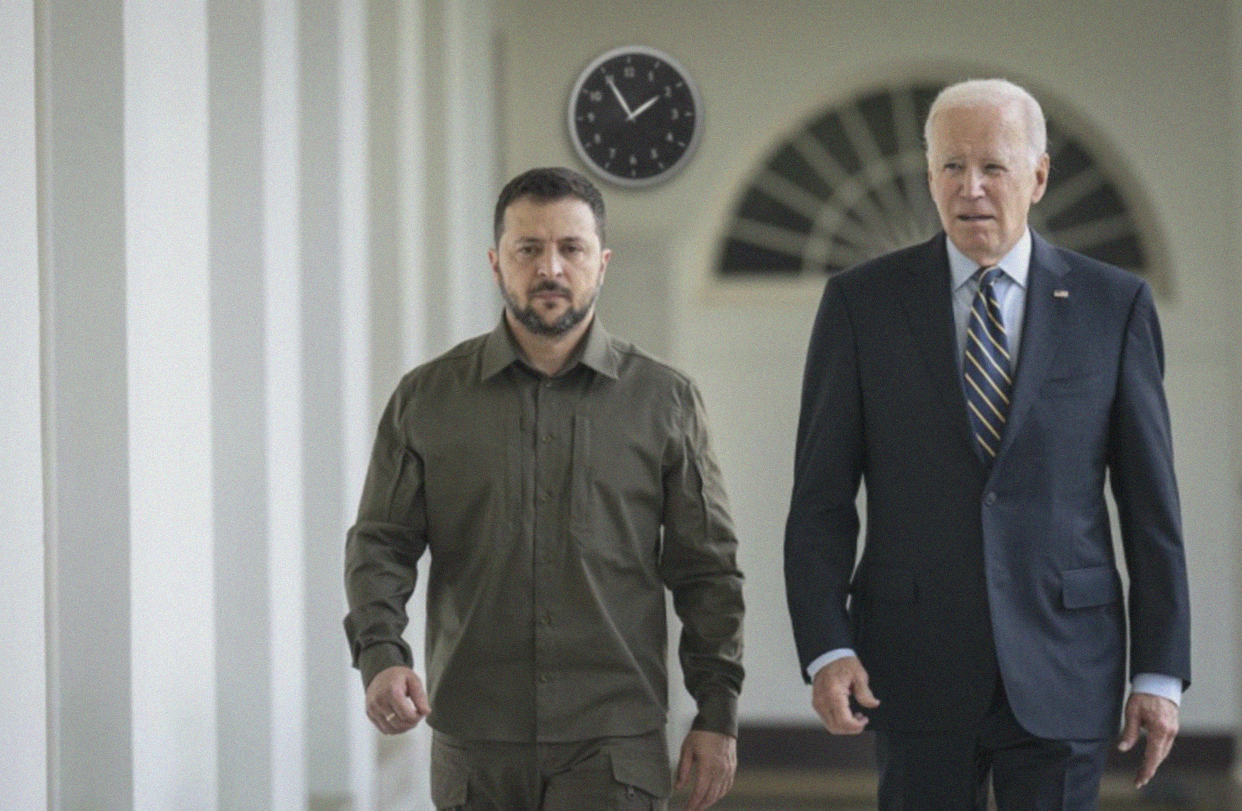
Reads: 1.55
